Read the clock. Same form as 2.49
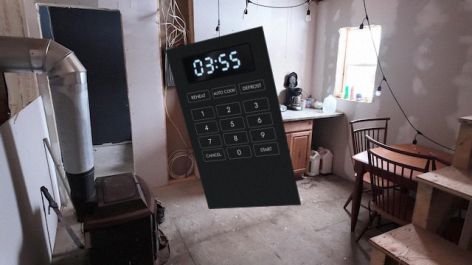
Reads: 3.55
